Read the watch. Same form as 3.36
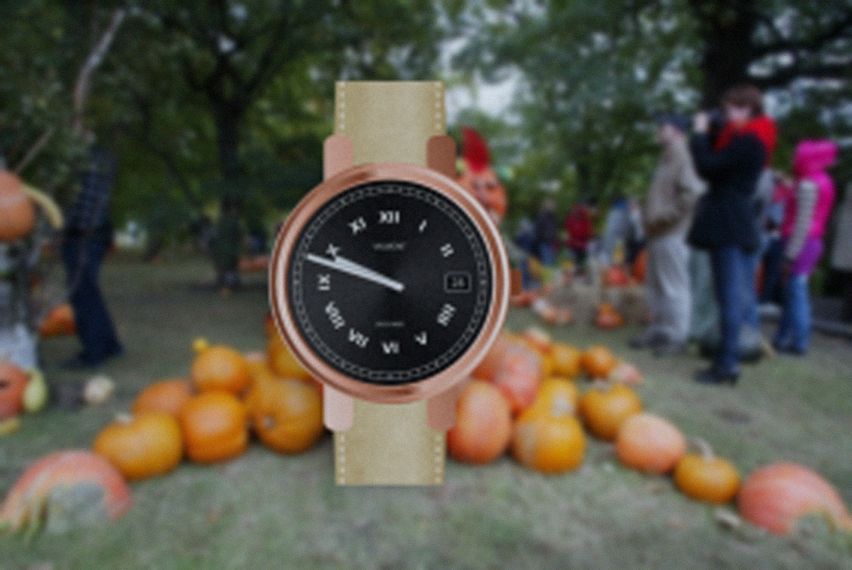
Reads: 9.48
